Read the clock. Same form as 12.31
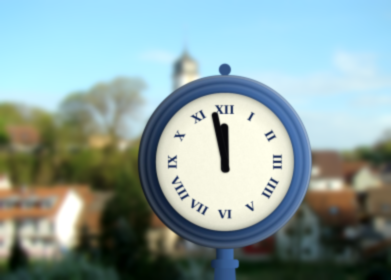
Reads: 11.58
